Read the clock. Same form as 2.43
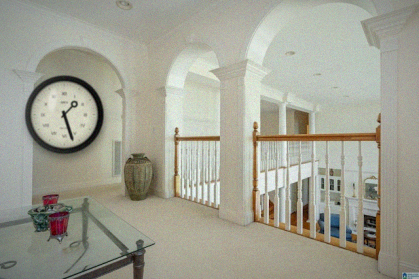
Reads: 1.27
